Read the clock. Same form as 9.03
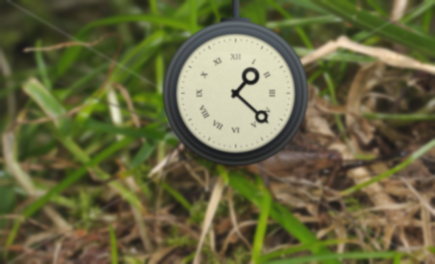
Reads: 1.22
